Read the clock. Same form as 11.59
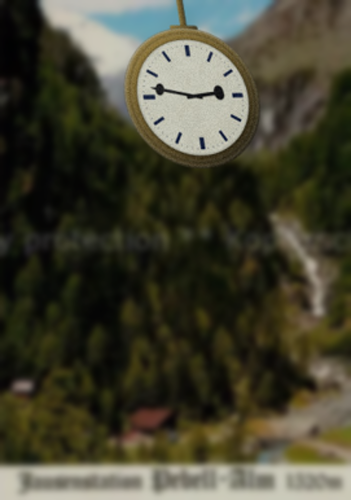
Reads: 2.47
